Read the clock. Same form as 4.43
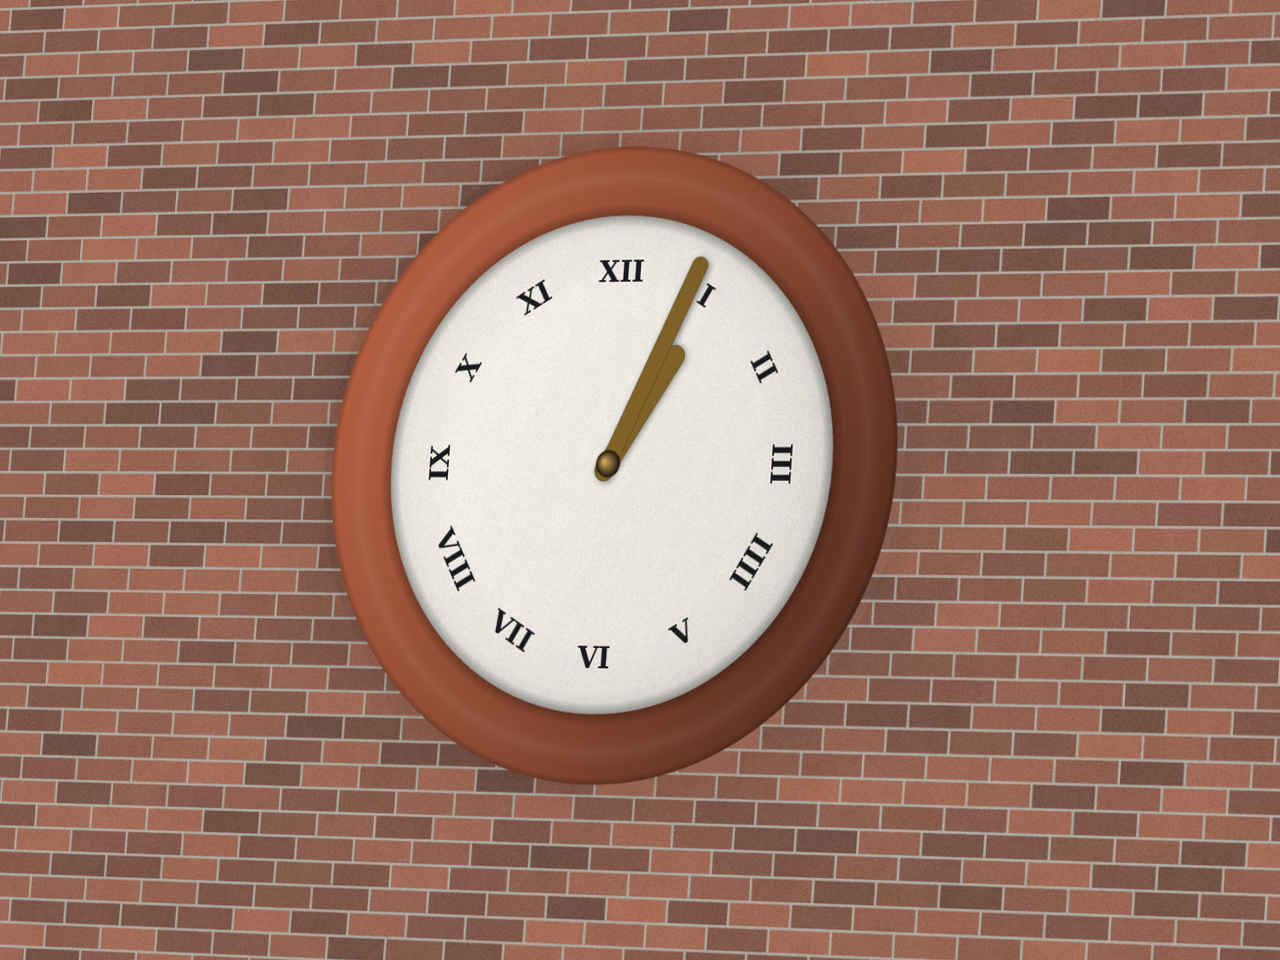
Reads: 1.04
